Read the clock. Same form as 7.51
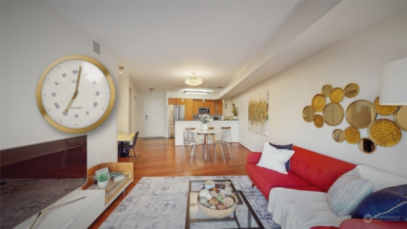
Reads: 7.02
